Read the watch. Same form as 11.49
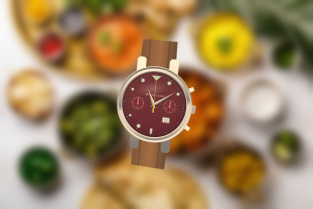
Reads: 11.09
